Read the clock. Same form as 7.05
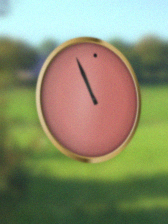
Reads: 10.55
